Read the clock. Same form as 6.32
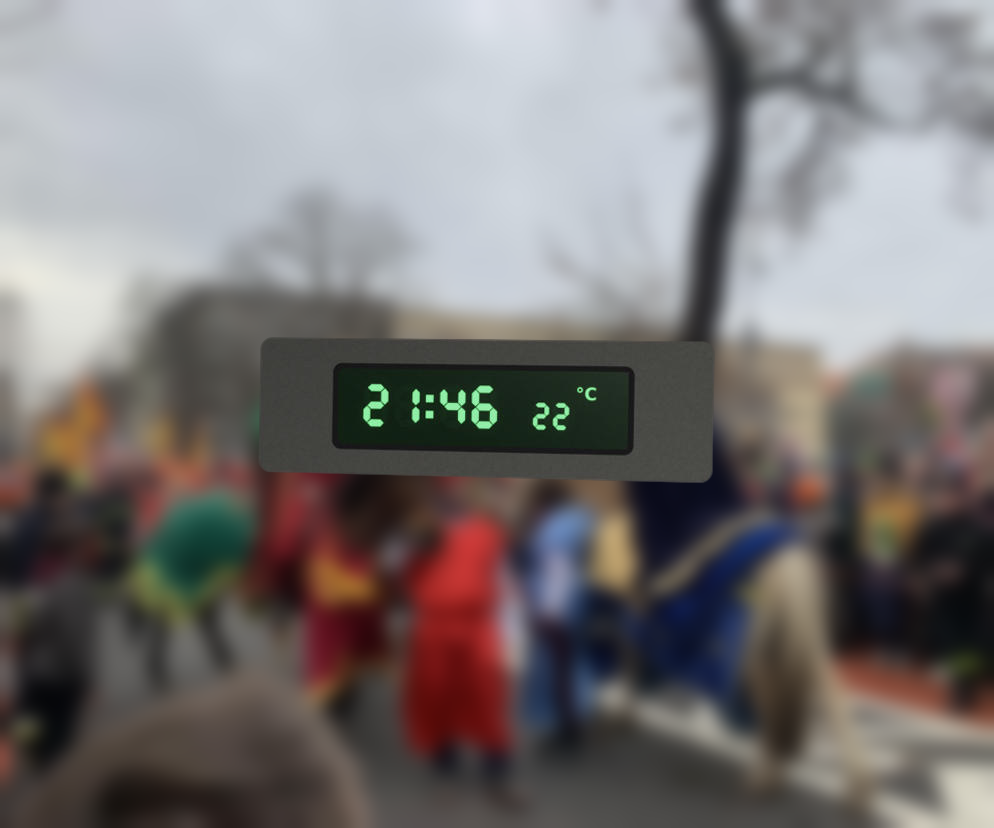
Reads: 21.46
